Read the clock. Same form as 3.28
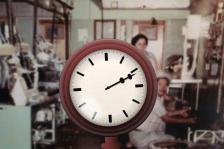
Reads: 2.11
